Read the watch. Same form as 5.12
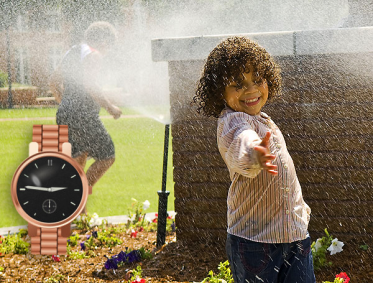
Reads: 2.46
